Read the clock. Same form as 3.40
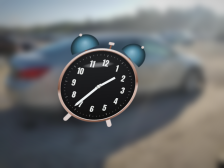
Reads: 1.36
